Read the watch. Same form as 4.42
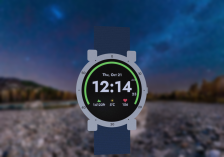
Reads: 12.14
